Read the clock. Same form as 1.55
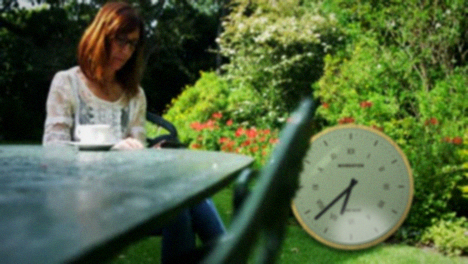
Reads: 6.38
